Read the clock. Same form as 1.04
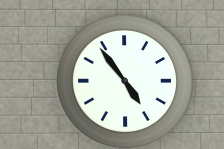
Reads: 4.54
